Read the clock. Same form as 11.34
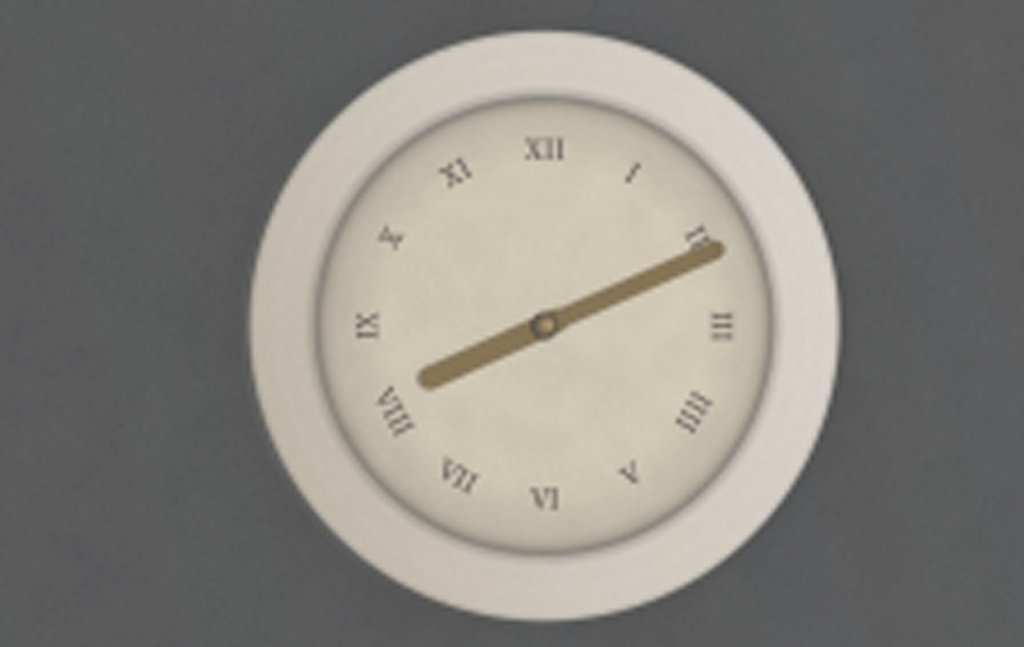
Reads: 8.11
